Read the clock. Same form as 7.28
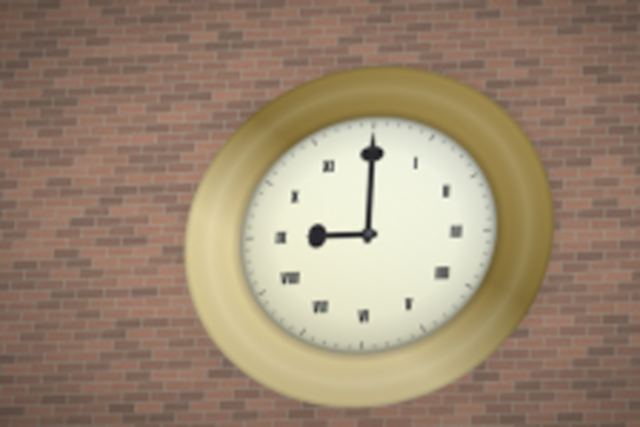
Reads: 9.00
